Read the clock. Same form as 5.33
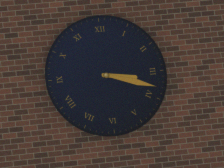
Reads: 3.18
